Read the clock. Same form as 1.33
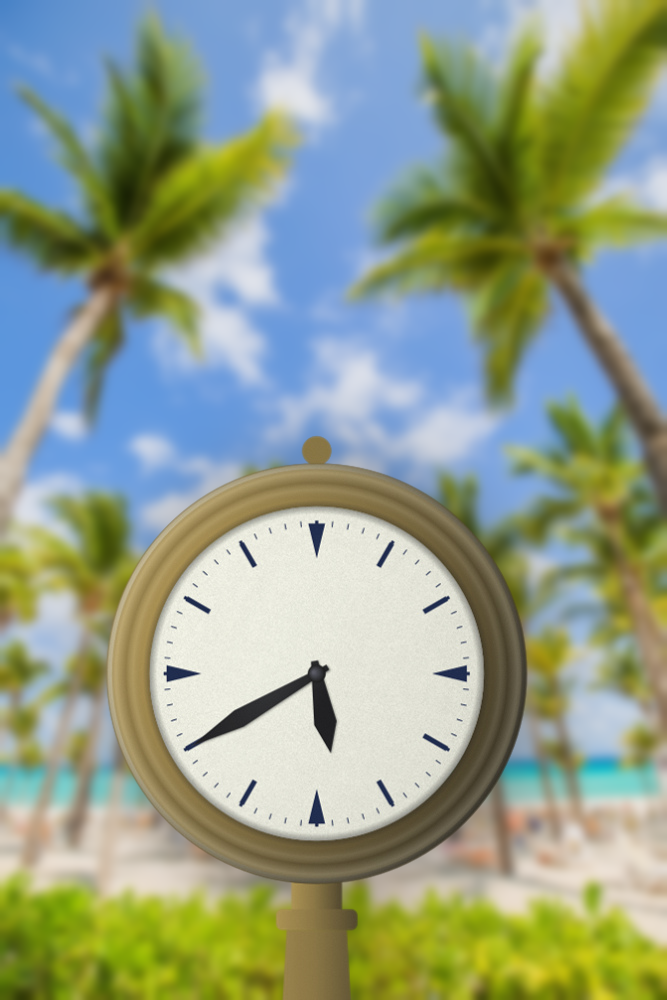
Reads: 5.40
